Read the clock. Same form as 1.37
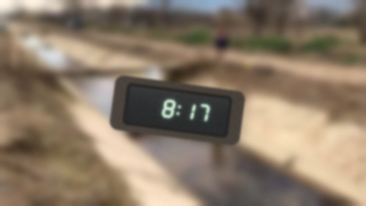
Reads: 8.17
